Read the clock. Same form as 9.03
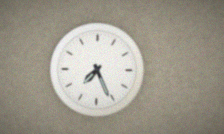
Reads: 7.26
